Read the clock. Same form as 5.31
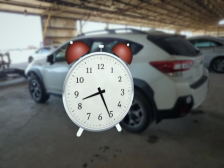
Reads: 8.26
